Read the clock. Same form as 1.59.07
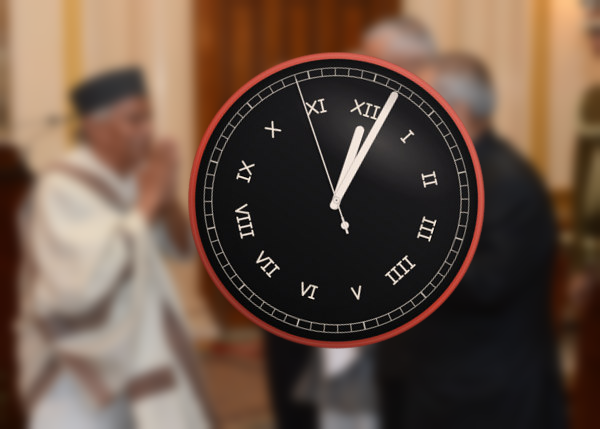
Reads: 12.01.54
